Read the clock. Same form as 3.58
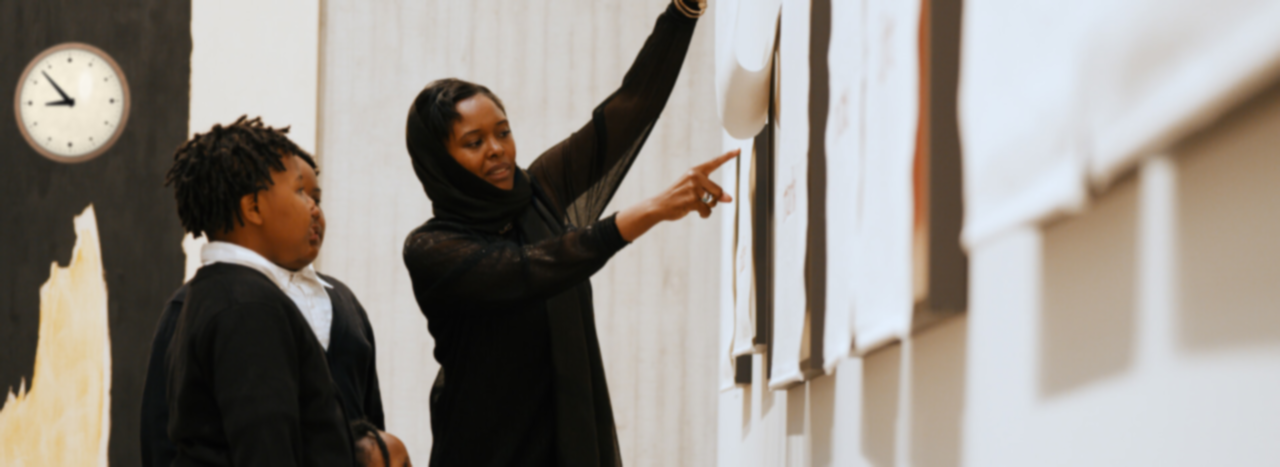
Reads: 8.53
